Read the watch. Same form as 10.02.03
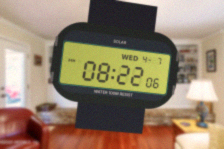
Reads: 8.22.06
